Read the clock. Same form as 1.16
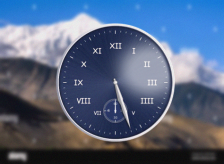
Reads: 5.27
